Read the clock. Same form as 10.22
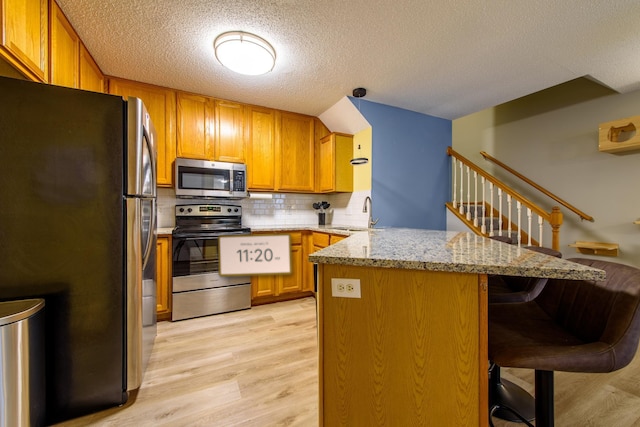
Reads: 11.20
